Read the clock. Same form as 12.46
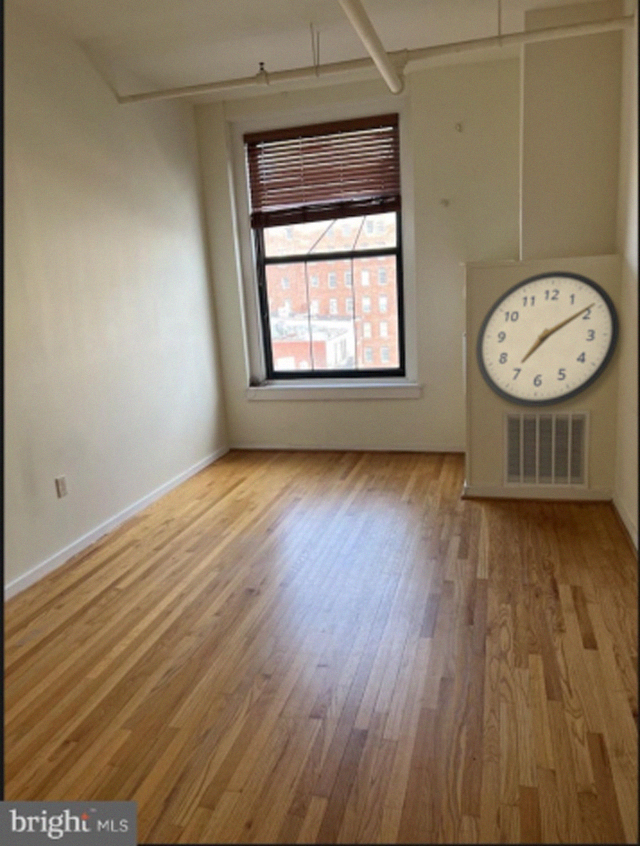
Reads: 7.09
